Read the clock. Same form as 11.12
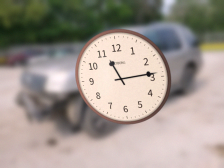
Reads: 11.14
